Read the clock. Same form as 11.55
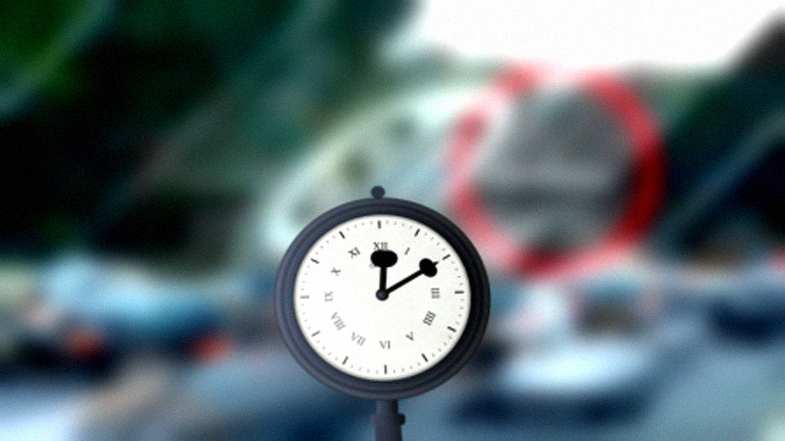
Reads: 12.10
